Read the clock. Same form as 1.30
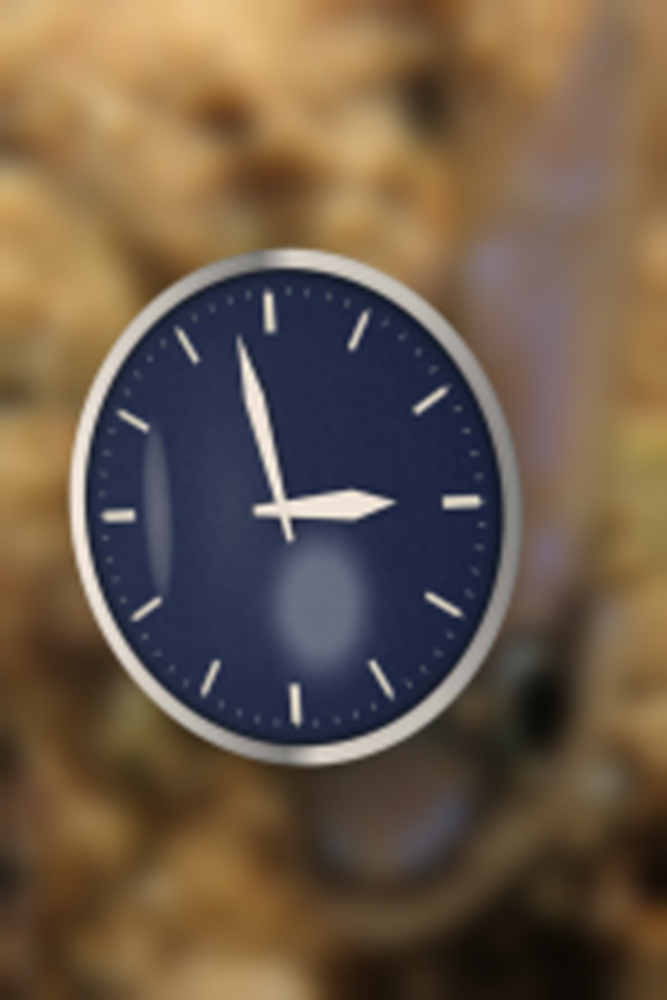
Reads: 2.58
